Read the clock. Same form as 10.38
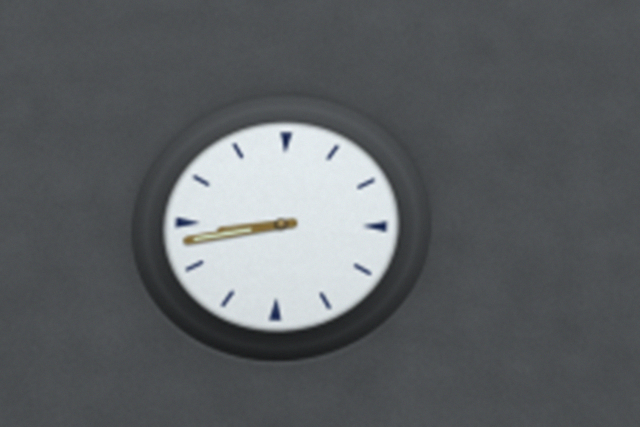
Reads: 8.43
